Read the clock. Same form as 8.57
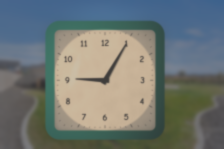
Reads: 9.05
